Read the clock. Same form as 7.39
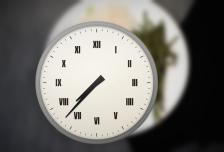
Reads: 7.37
